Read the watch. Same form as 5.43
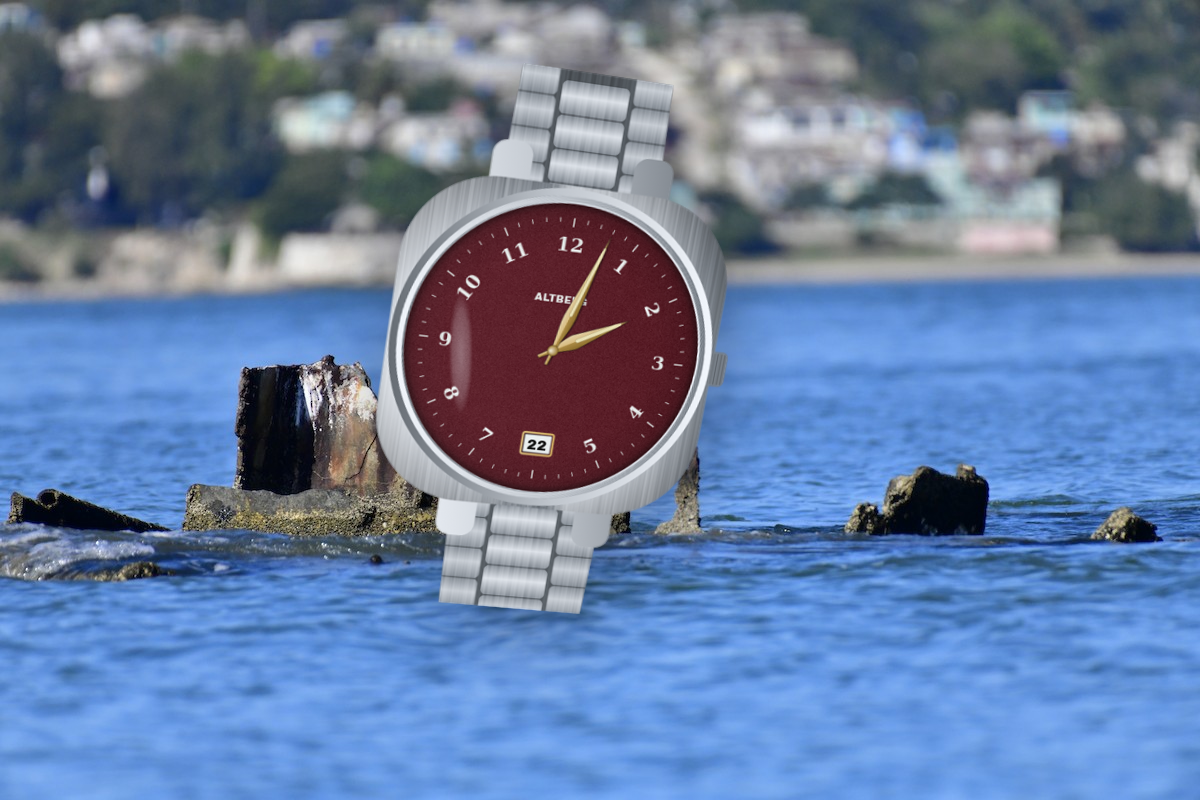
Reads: 2.03
